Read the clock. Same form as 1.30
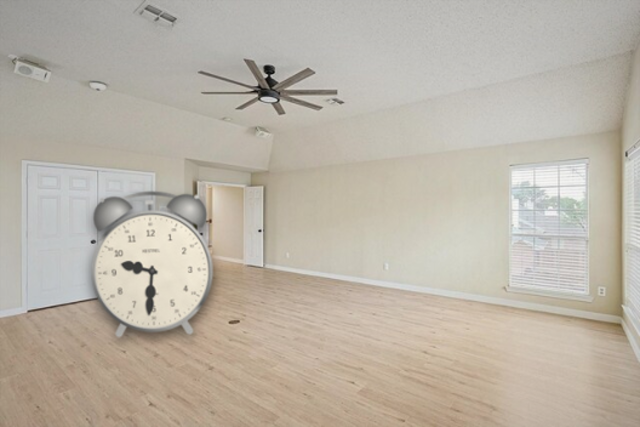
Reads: 9.31
